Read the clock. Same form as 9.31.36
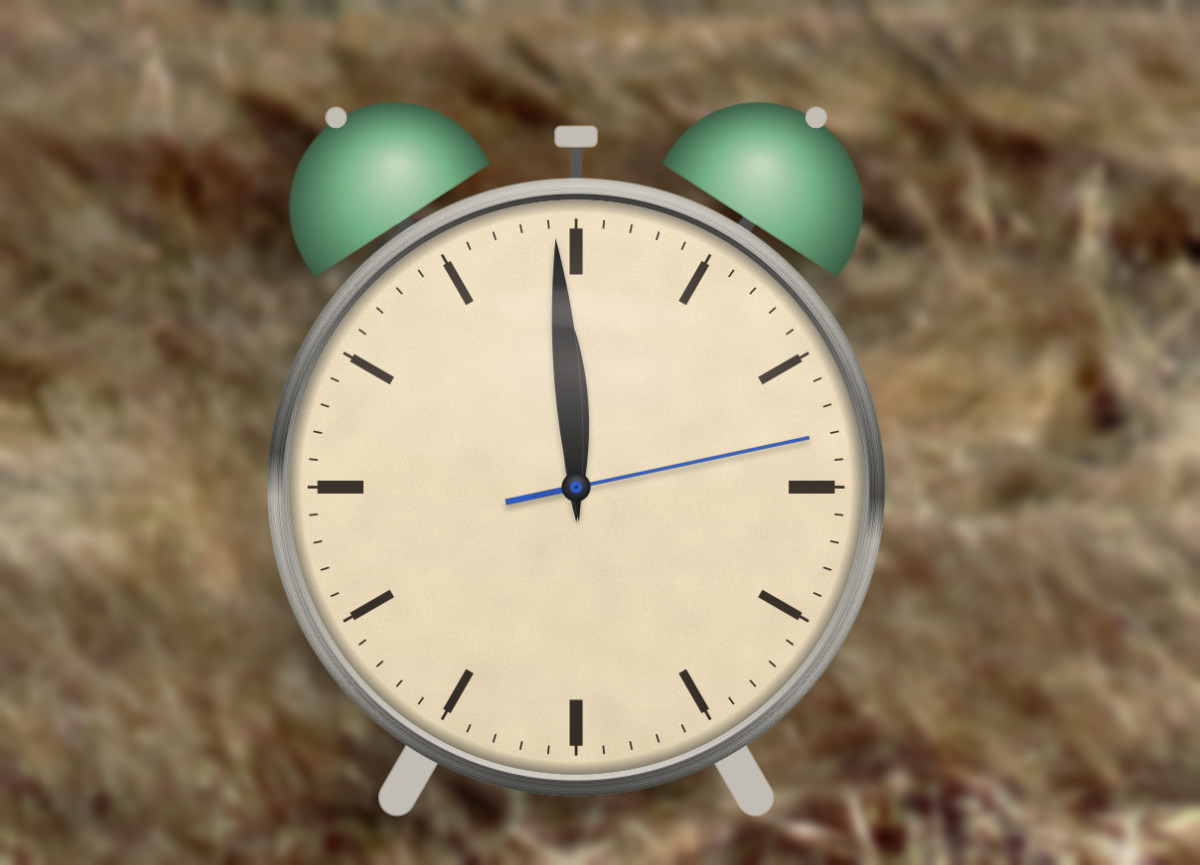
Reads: 11.59.13
